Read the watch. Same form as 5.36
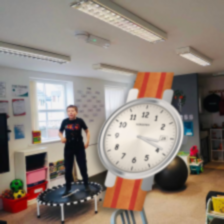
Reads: 3.19
